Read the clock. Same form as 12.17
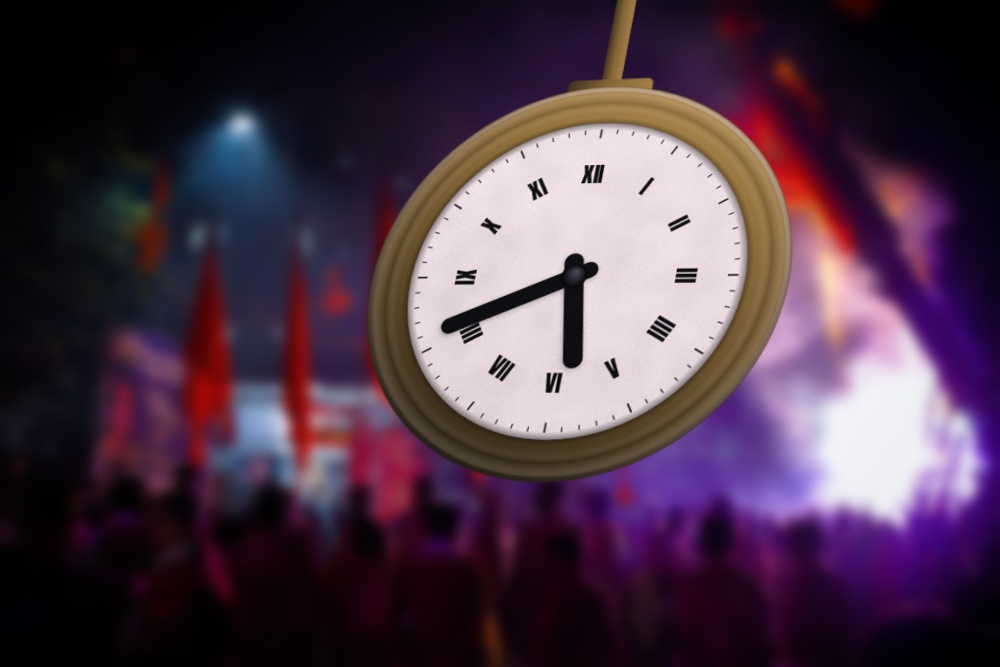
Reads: 5.41
